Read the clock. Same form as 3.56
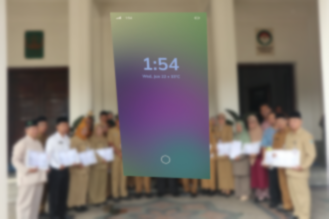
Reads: 1.54
